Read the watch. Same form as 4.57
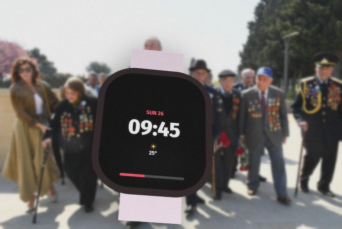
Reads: 9.45
